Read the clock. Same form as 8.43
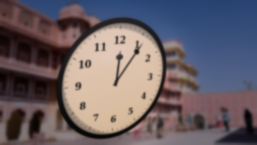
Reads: 12.06
